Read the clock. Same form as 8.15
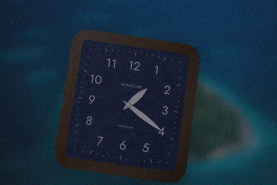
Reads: 1.20
